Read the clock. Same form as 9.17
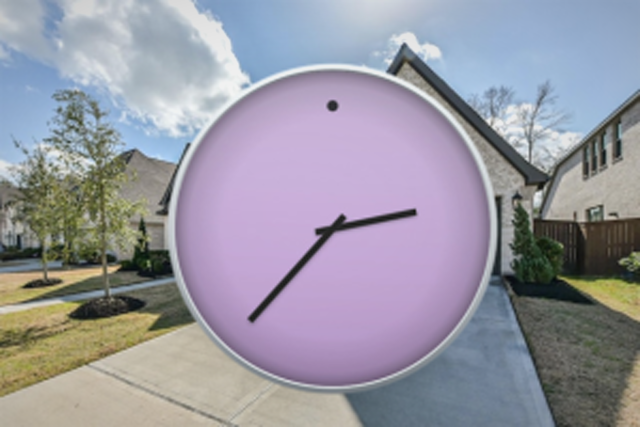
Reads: 2.37
